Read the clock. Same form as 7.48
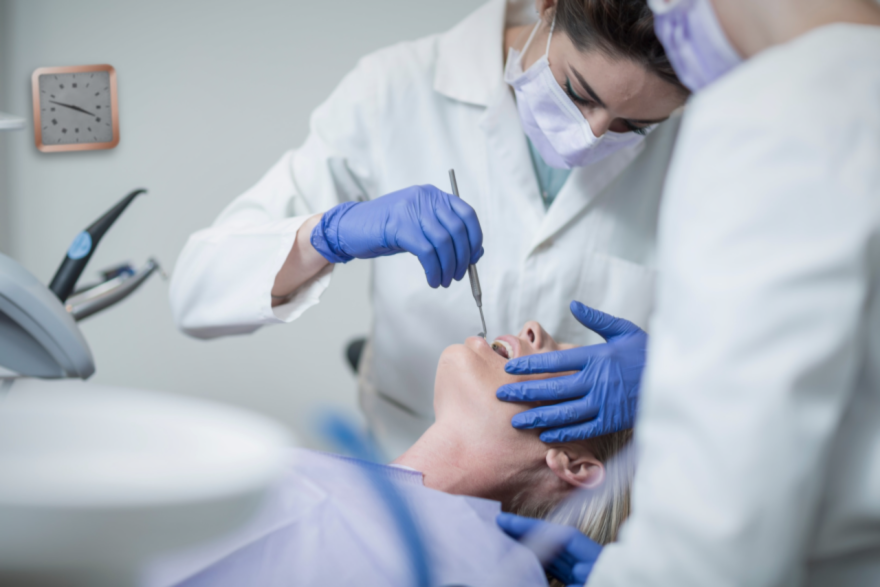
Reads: 3.48
